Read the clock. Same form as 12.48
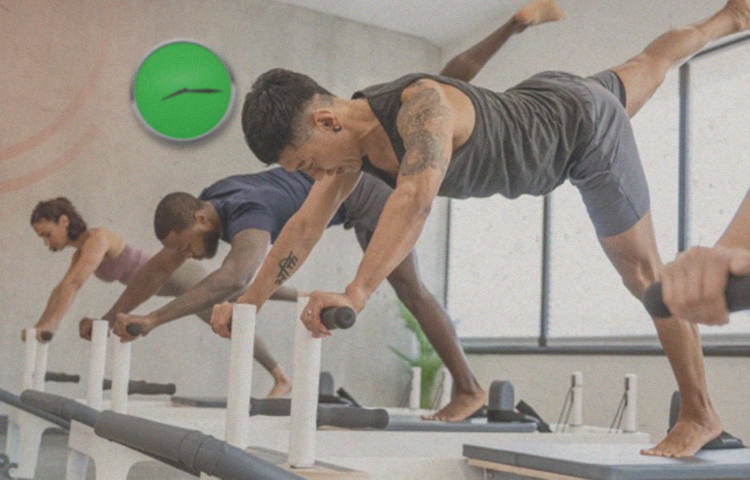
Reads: 8.15
